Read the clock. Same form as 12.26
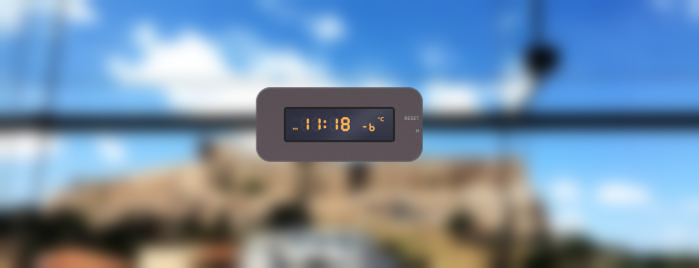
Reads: 11.18
